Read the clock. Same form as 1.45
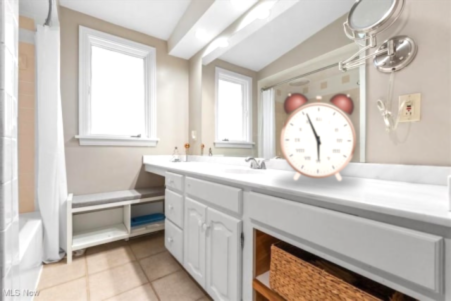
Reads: 5.56
